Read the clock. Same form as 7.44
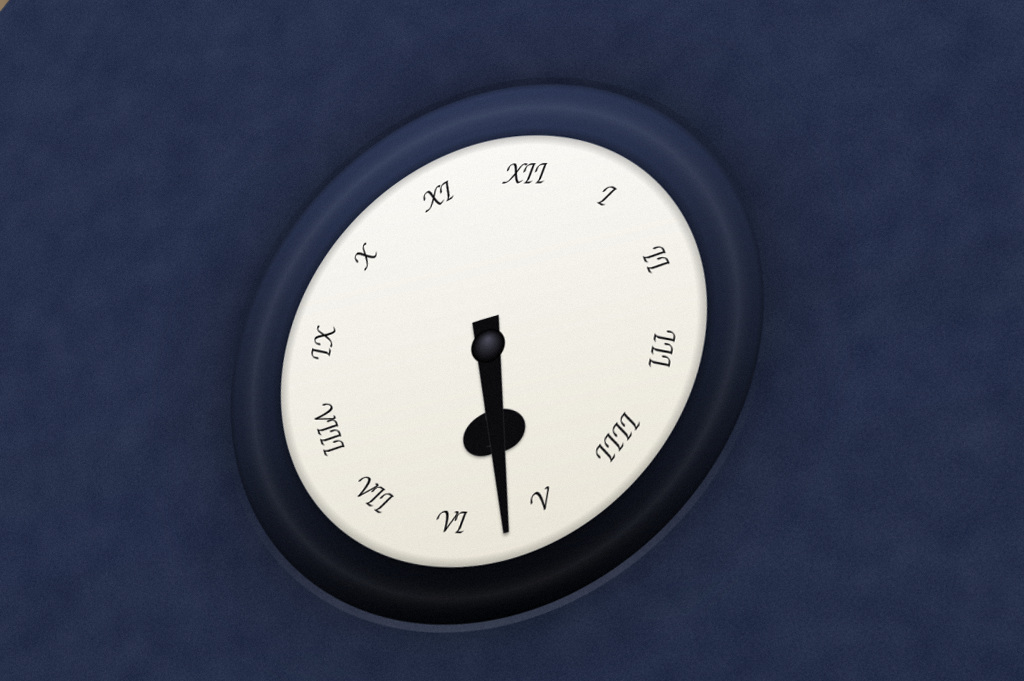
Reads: 5.27
